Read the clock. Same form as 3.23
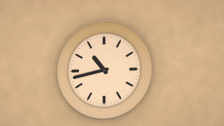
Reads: 10.43
